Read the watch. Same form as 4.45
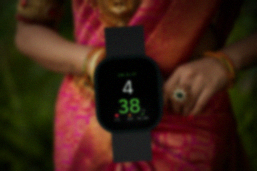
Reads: 4.38
